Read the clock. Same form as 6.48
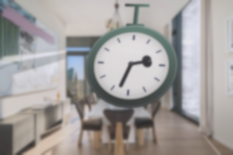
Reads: 2.33
